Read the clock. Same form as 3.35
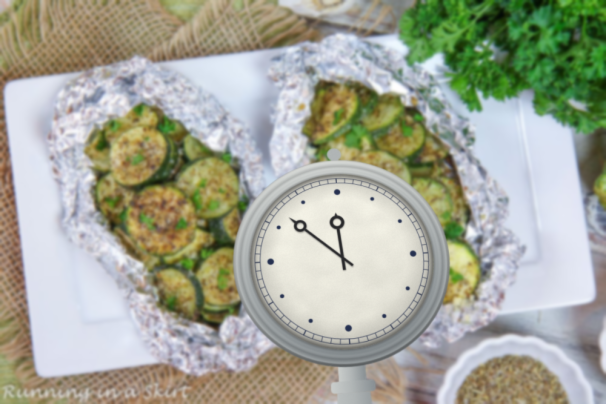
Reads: 11.52
